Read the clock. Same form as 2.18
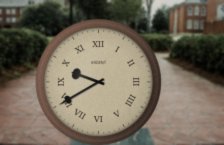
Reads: 9.40
